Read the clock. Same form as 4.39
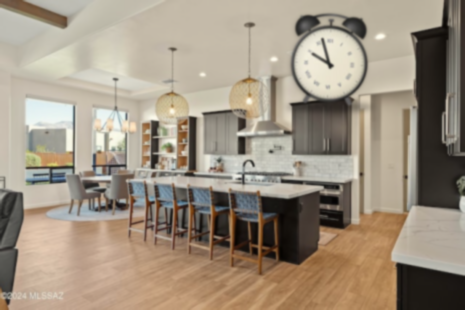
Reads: 9.57
